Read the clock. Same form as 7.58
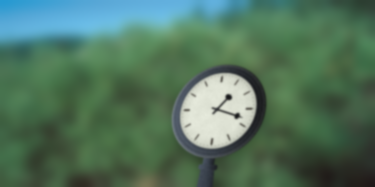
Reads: 1.18
